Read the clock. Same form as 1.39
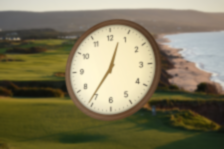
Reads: 12.36
